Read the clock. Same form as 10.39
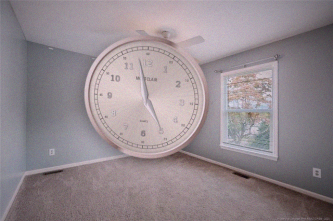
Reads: 4.58
